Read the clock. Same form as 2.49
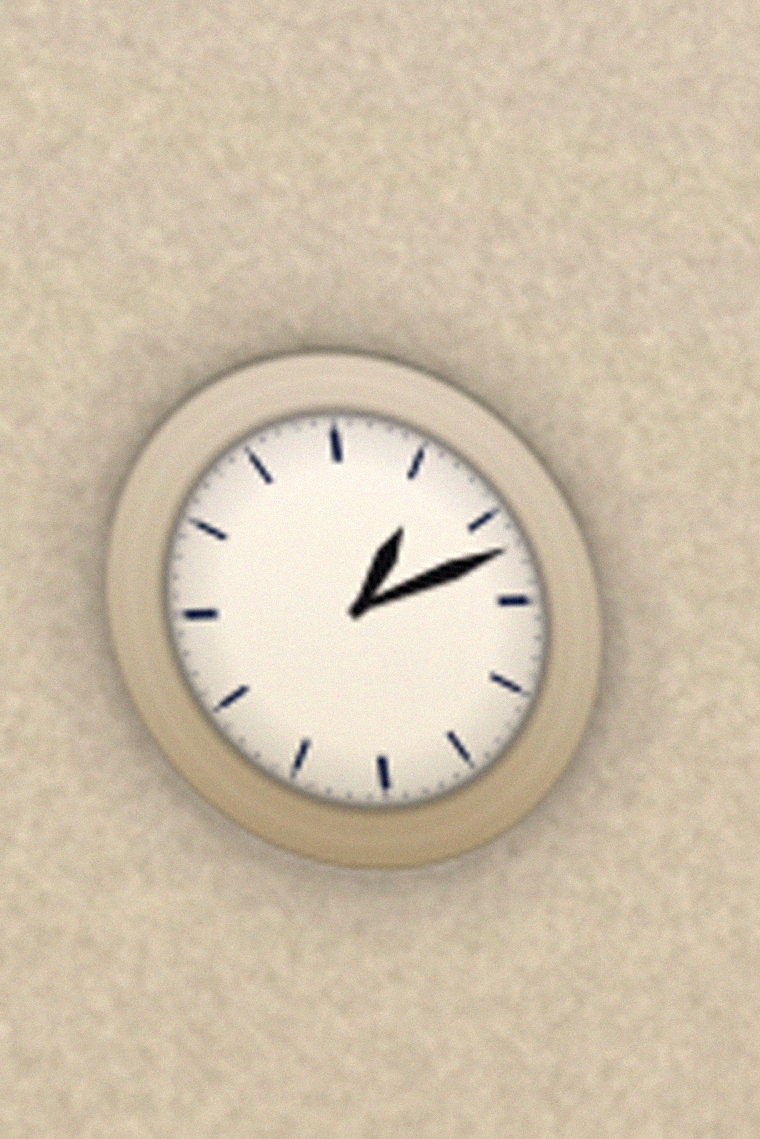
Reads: 1.12
